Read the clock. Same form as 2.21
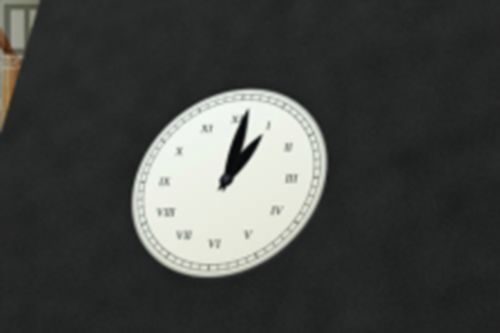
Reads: 1.01
